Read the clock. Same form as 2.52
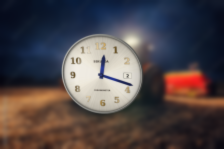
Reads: 12.18
